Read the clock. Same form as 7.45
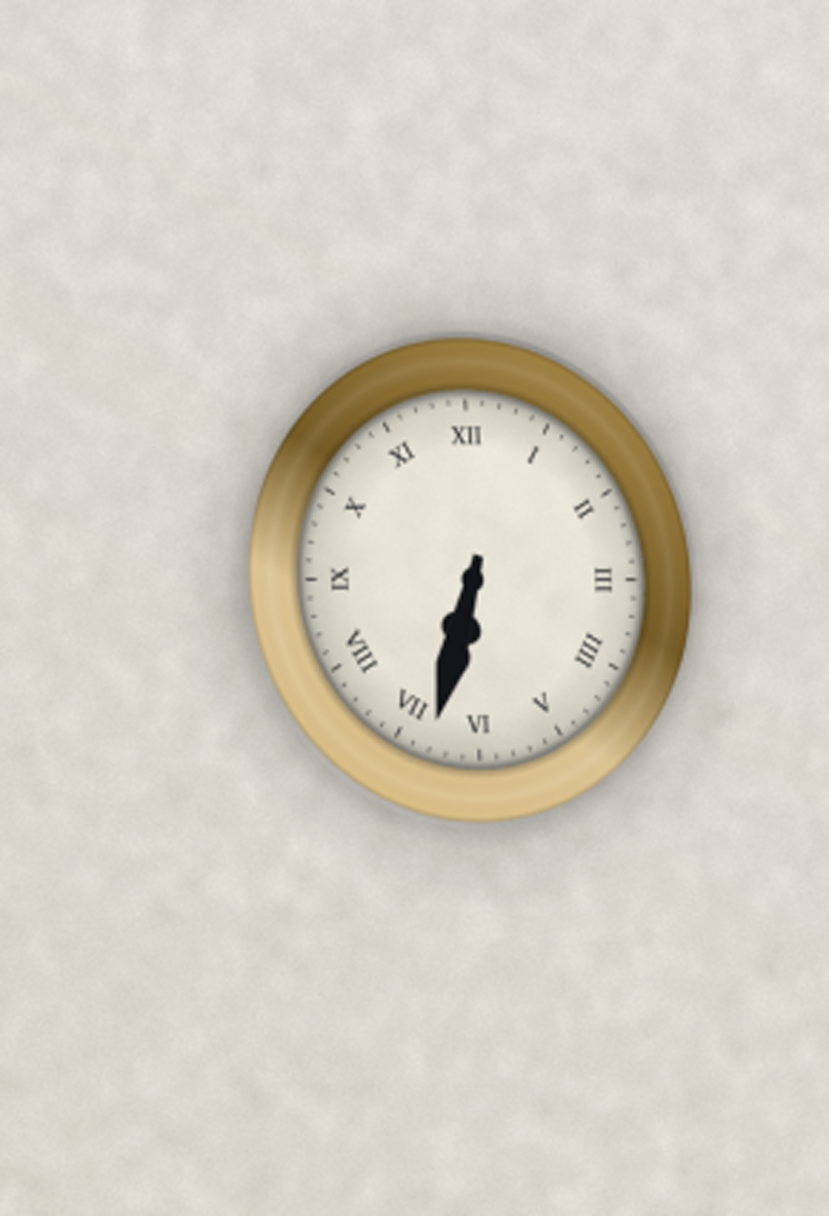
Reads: 6.33
